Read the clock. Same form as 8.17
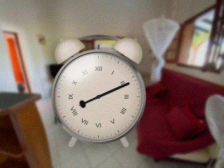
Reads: 8.11
